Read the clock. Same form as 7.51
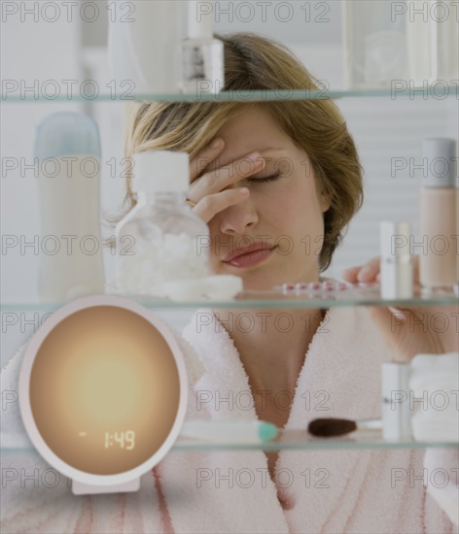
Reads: 1.49
